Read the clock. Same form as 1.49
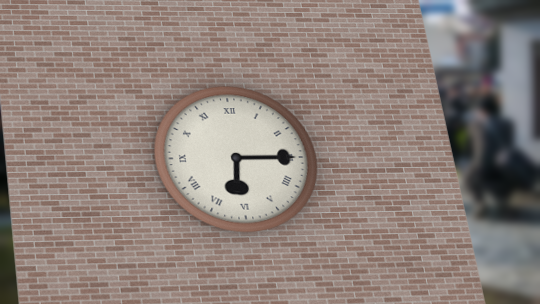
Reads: 6.15
